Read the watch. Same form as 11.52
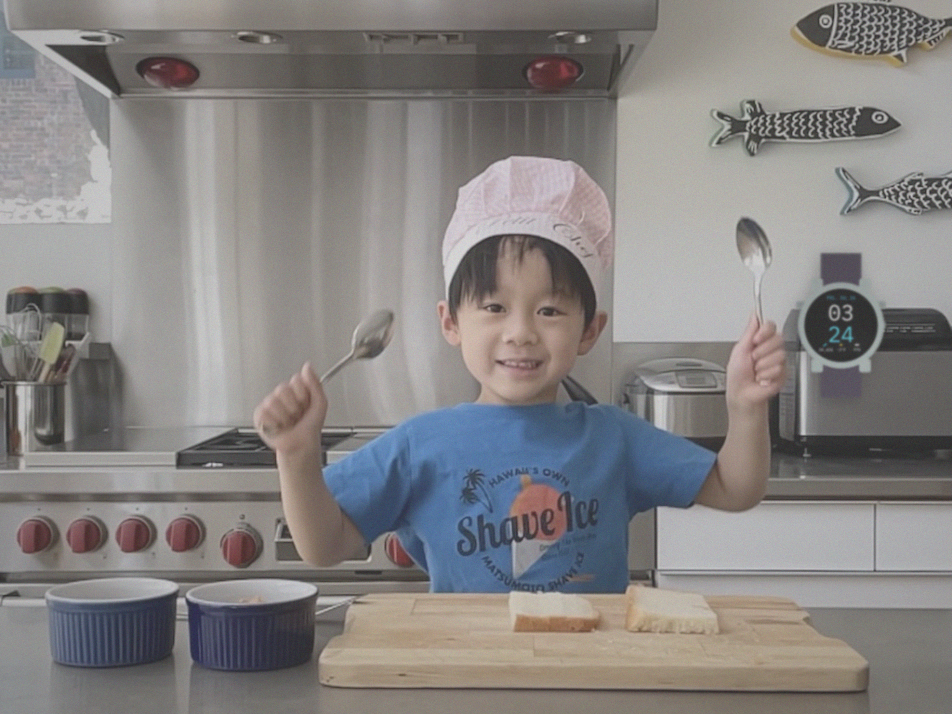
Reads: 3.24
